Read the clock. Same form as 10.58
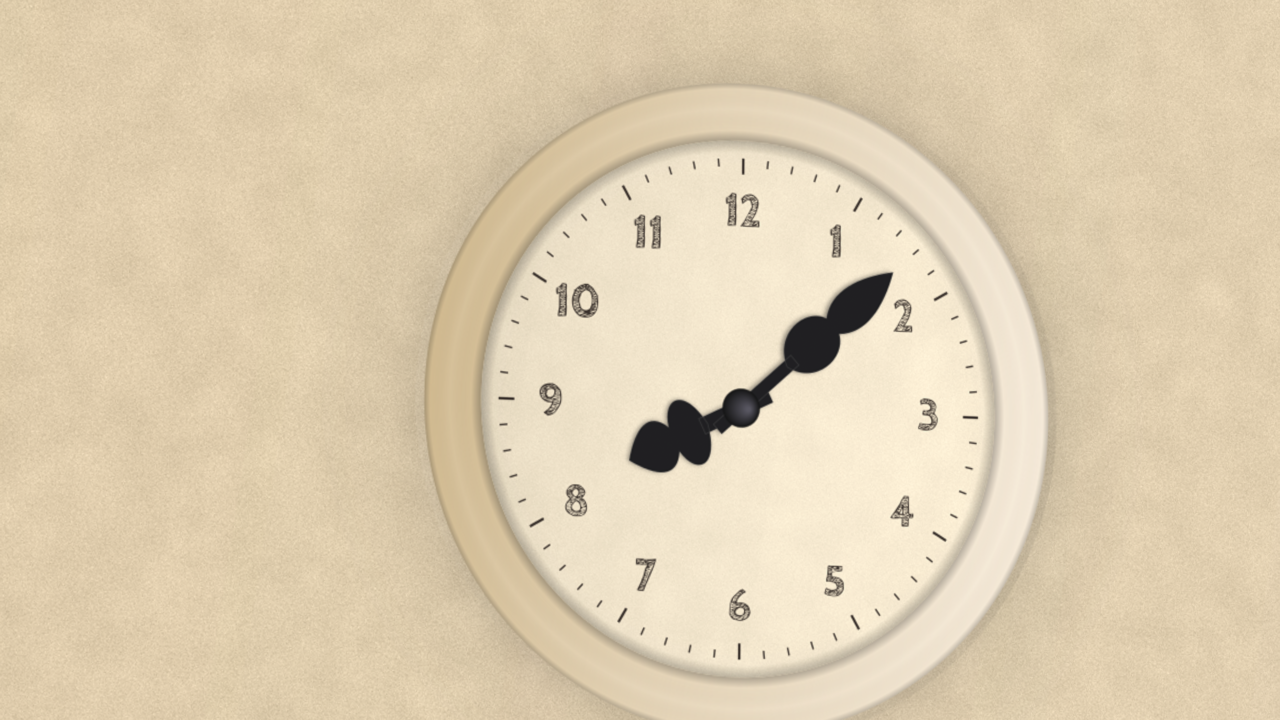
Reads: 8.08
